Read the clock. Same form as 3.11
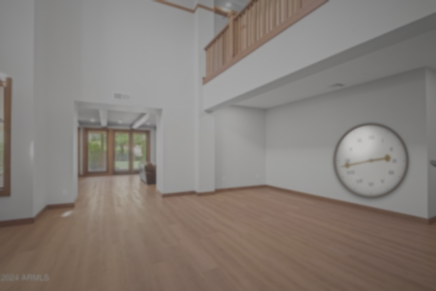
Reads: 2.43
